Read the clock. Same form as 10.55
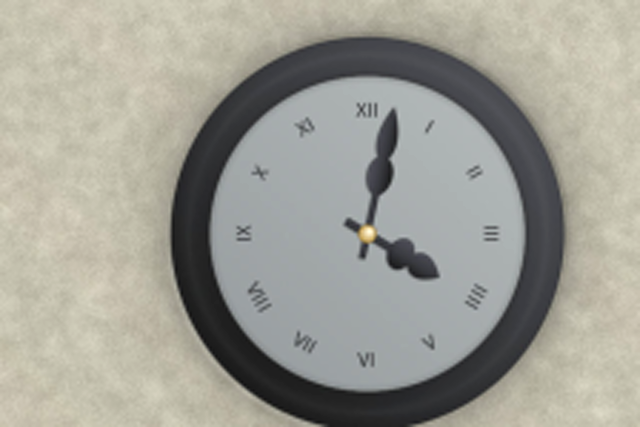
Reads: 4.02
